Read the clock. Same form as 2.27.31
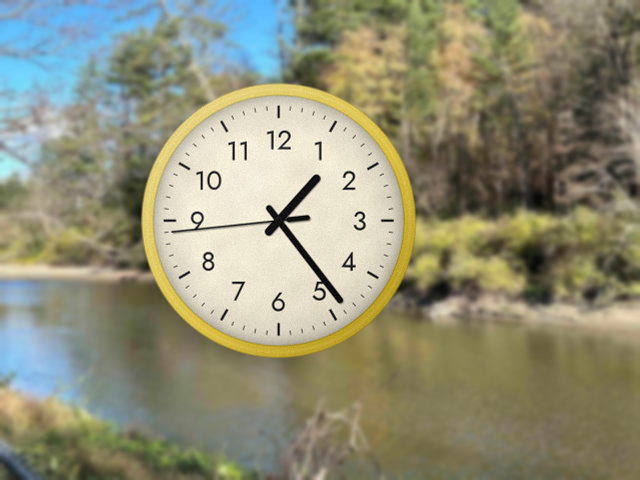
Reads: 1.23.44
